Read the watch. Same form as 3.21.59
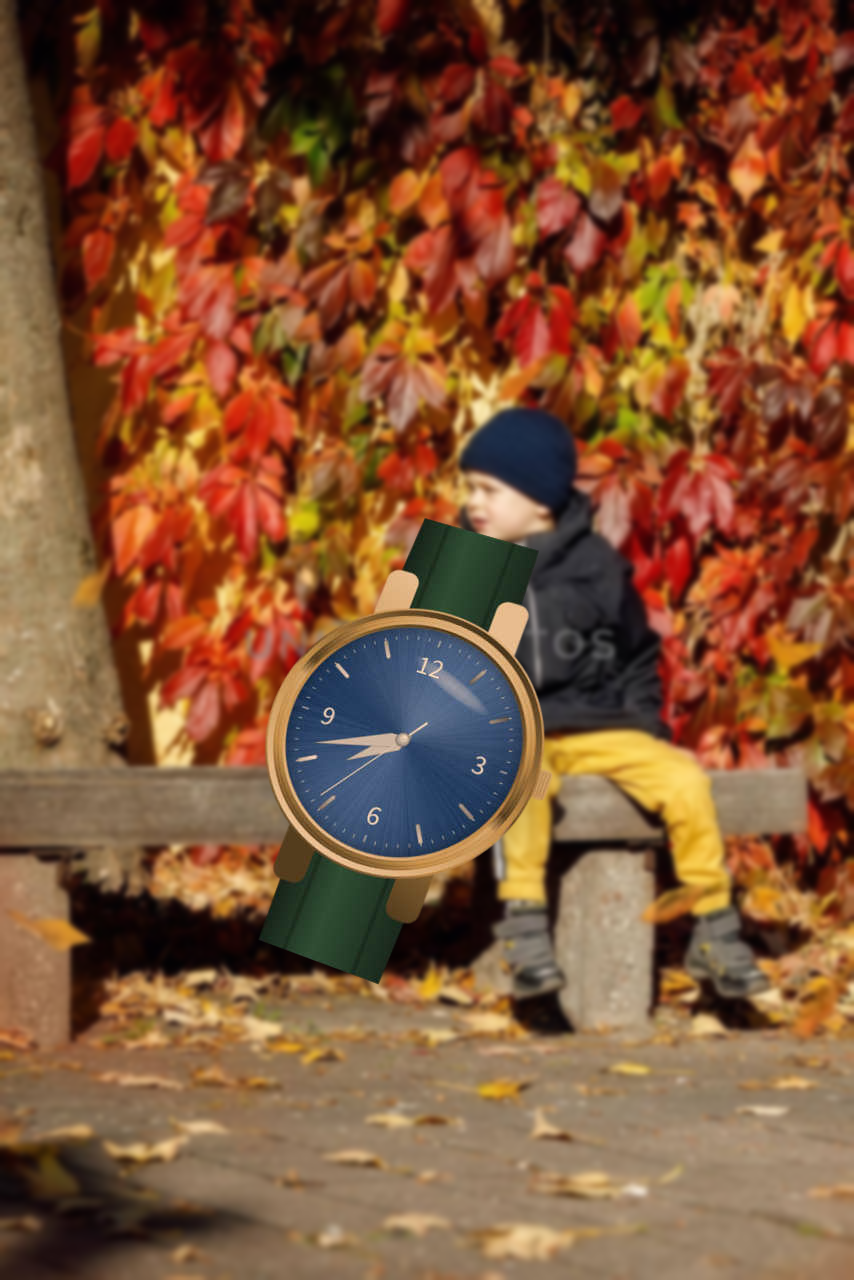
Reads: 7.41.36
